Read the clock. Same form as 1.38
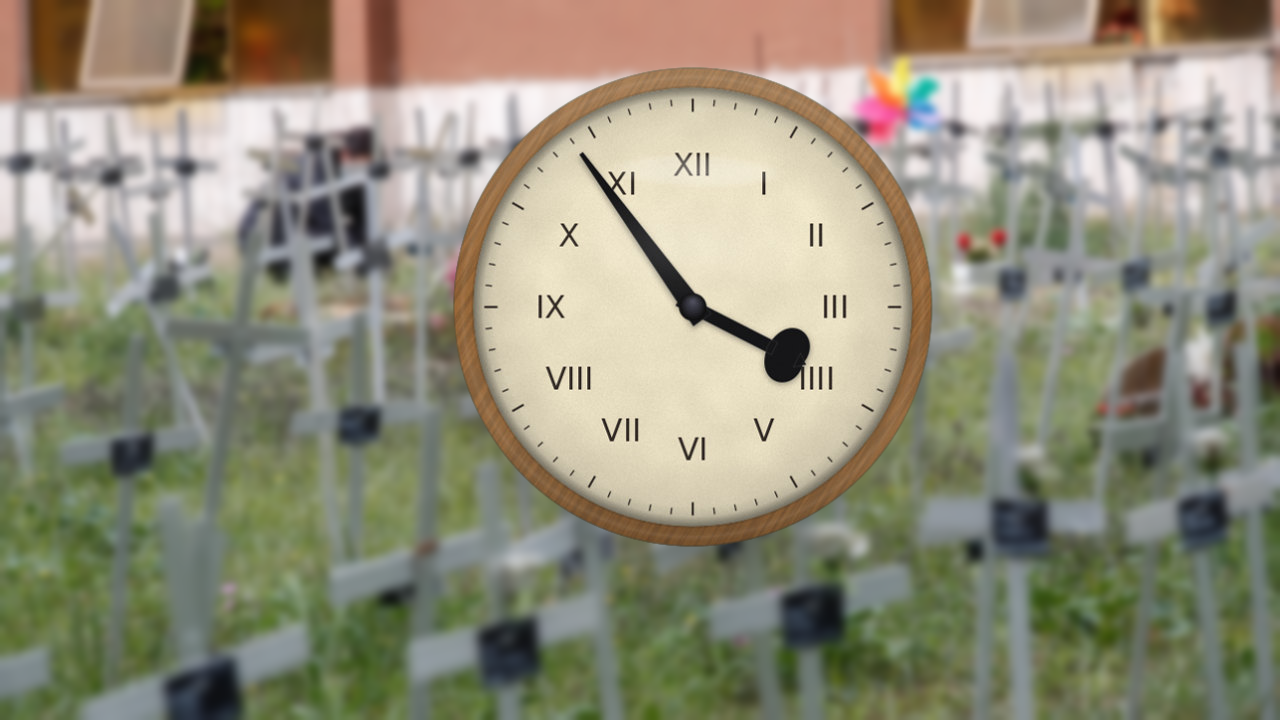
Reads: 3.54
